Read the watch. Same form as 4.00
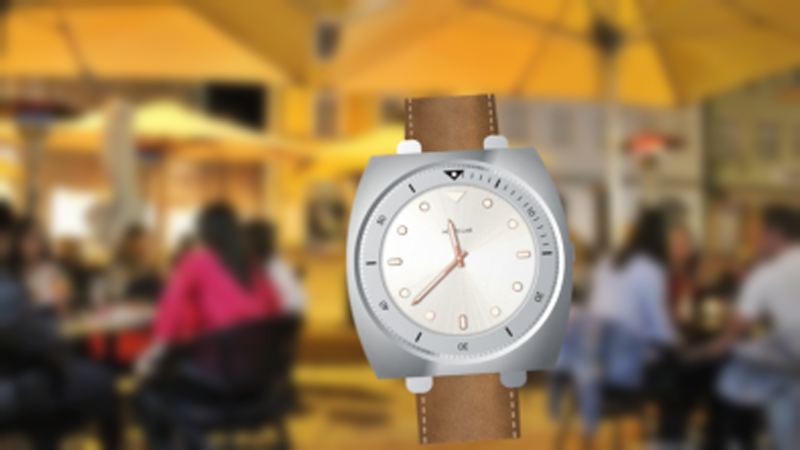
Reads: 11.38
